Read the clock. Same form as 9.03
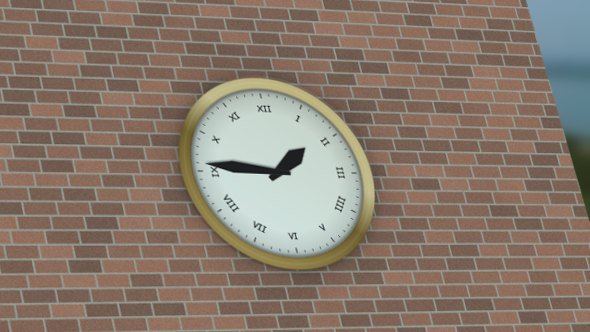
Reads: 1.46
